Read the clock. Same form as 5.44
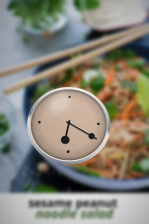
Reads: 6.20
